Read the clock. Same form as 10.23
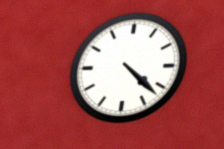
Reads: 4.22
